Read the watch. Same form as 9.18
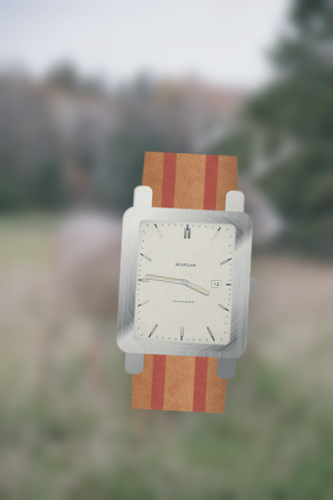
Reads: 3.46
